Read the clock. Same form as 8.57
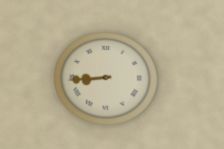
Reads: 8.44
